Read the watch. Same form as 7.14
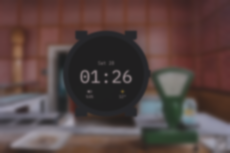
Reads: 1.26
